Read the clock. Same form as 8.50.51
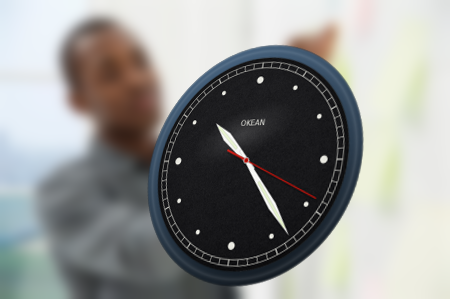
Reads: 10.23.19
